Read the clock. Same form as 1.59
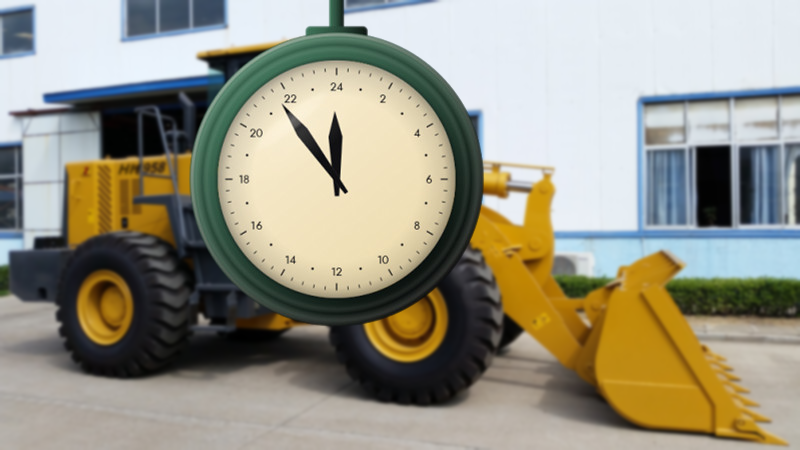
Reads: 23.54
